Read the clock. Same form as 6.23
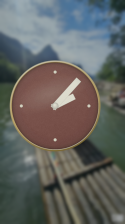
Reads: 2.07
